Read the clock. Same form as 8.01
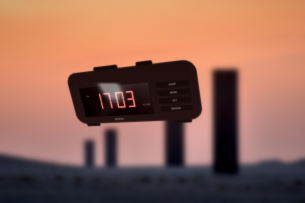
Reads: 17.03
